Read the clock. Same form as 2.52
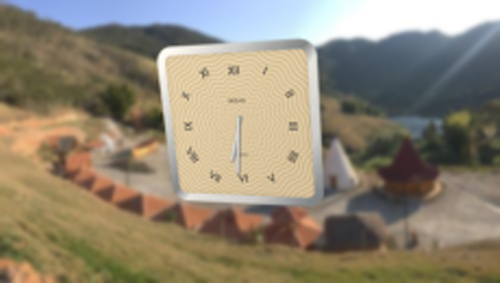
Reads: 6.31
